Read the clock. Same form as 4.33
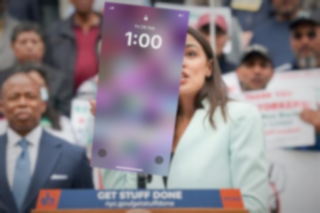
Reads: 1.00
